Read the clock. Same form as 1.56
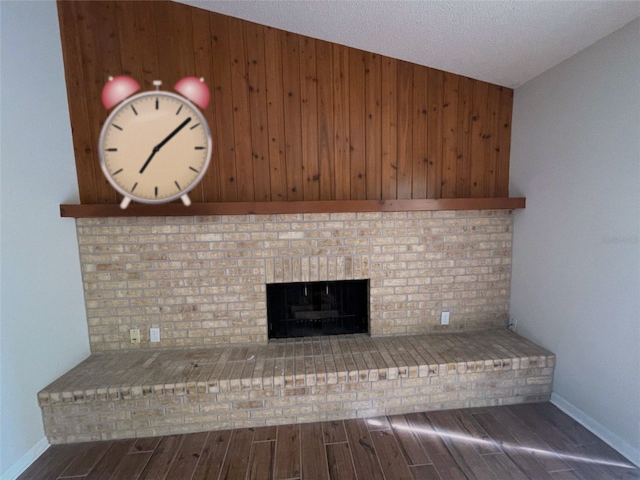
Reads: 7.08
